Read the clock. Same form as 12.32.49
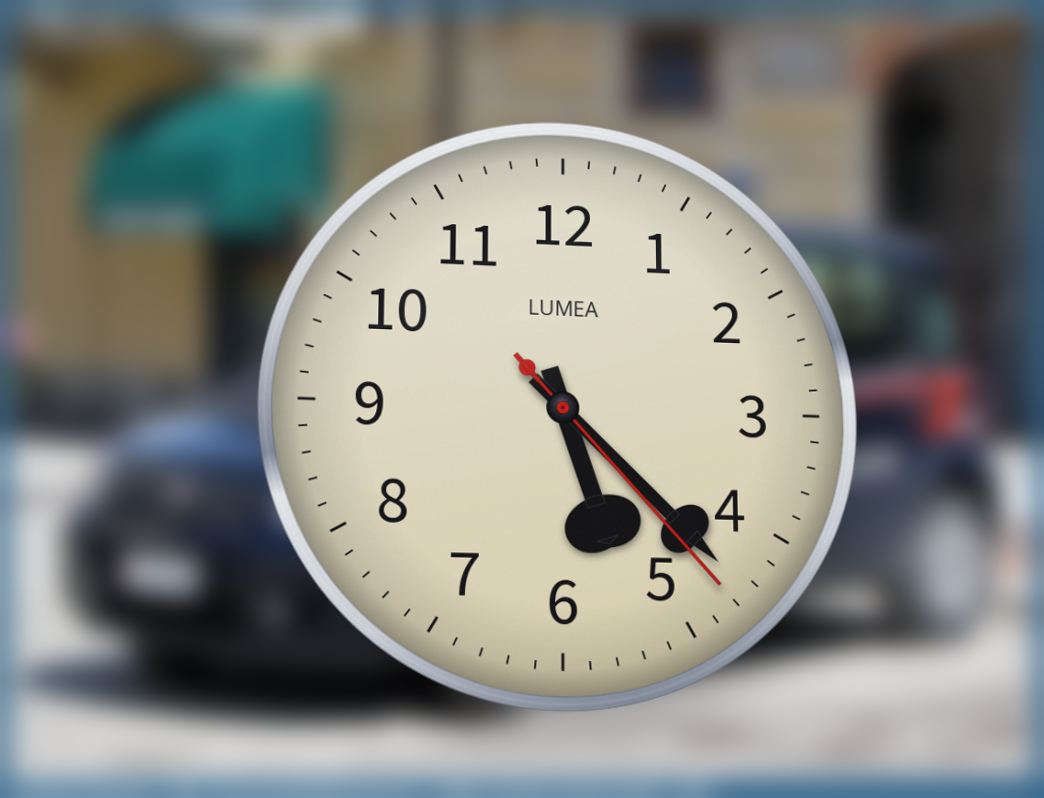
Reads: 5.22.23
